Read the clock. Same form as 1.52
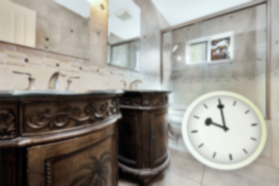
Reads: 10.00
